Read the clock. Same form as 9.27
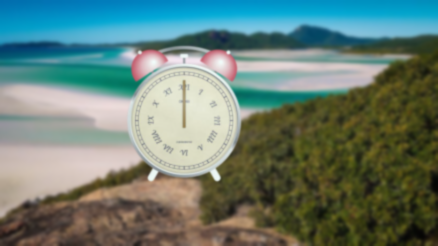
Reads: 12.00
